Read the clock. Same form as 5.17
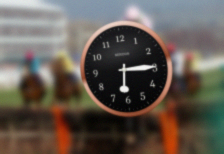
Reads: 6.15
